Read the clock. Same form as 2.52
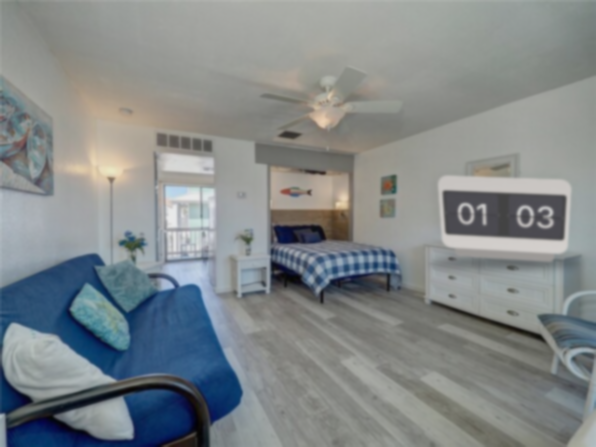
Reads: 1.03
